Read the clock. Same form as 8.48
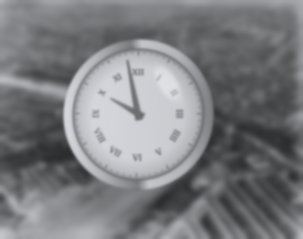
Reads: 9.58
